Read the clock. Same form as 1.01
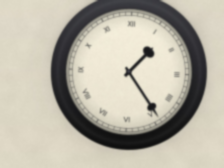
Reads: 1.24
